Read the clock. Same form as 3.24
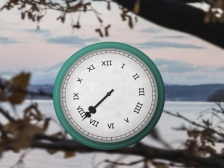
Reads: 7.38
